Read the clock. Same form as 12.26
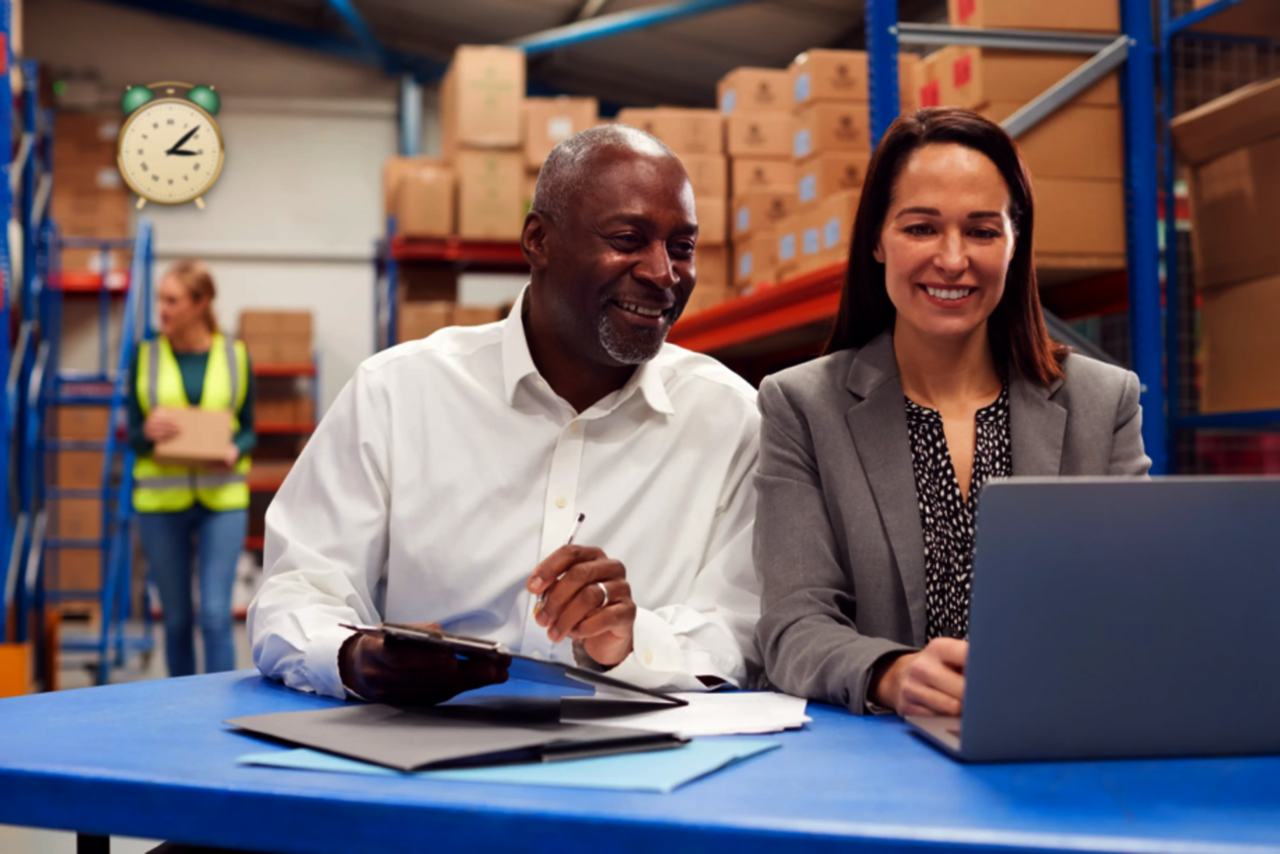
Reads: 3.08
